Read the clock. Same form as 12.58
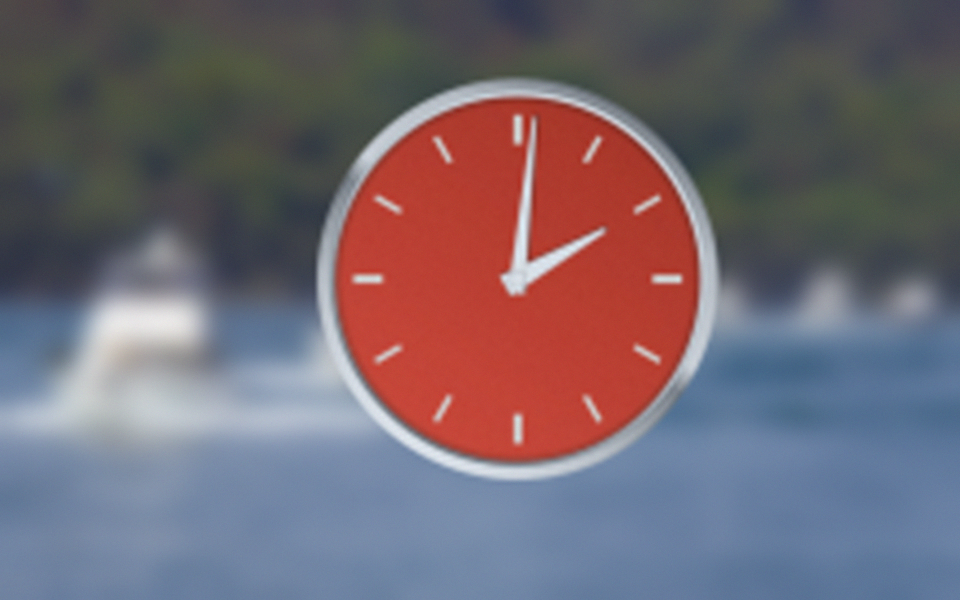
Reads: 2.01
